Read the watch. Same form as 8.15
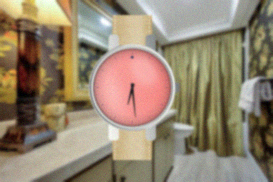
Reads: 6.29
